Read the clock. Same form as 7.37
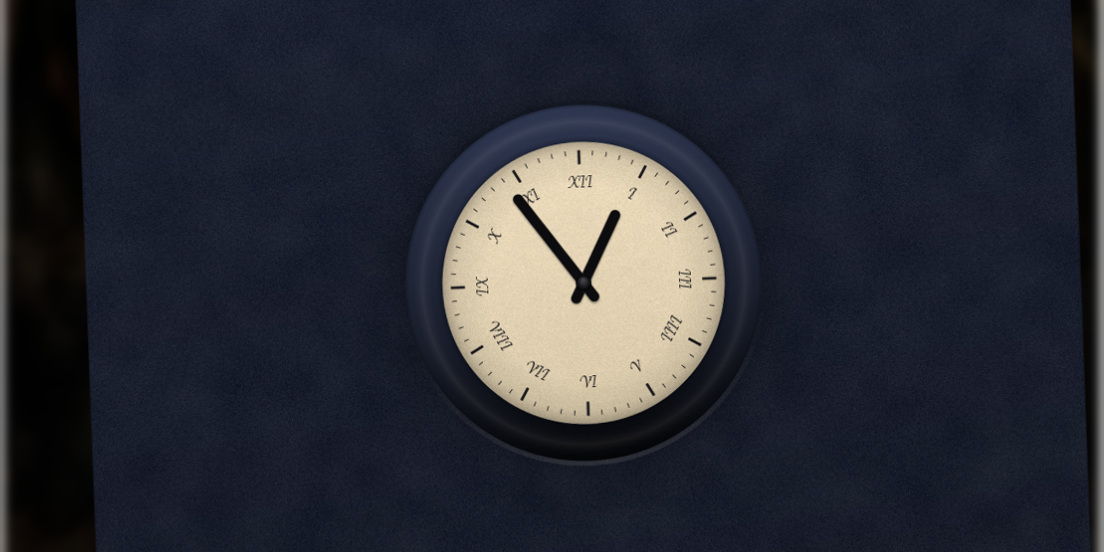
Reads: 12.54
